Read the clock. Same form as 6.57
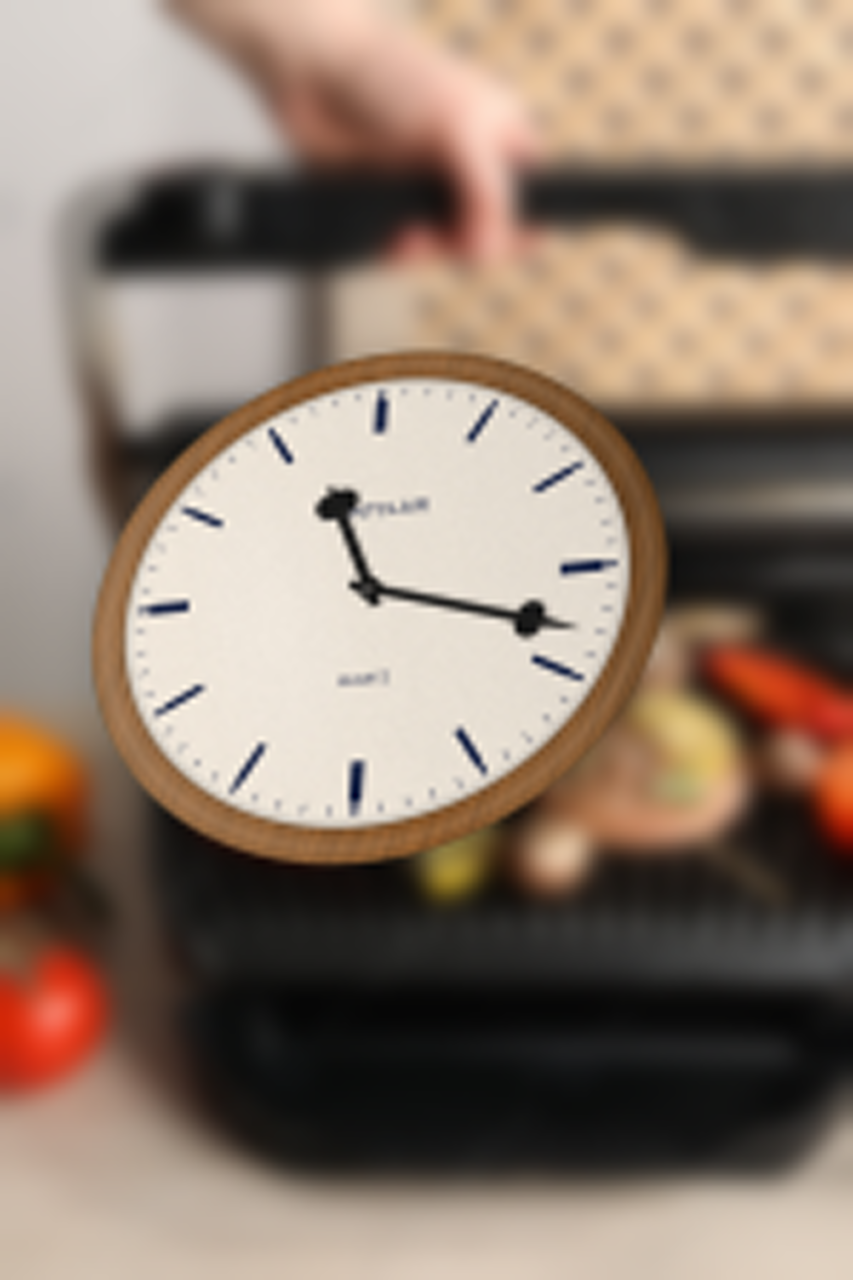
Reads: 11.18
